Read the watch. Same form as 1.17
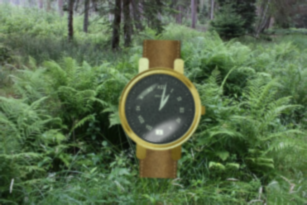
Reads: 1.02
